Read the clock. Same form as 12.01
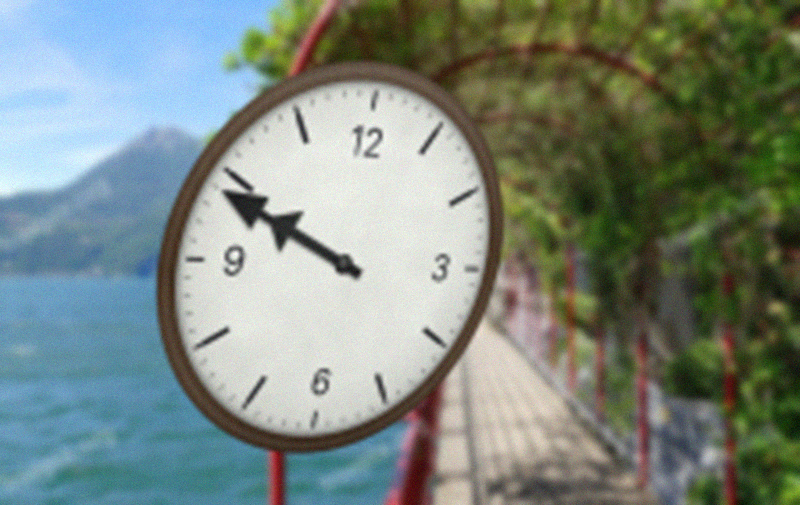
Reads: 9.49
